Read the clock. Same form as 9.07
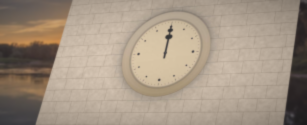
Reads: 12.00
